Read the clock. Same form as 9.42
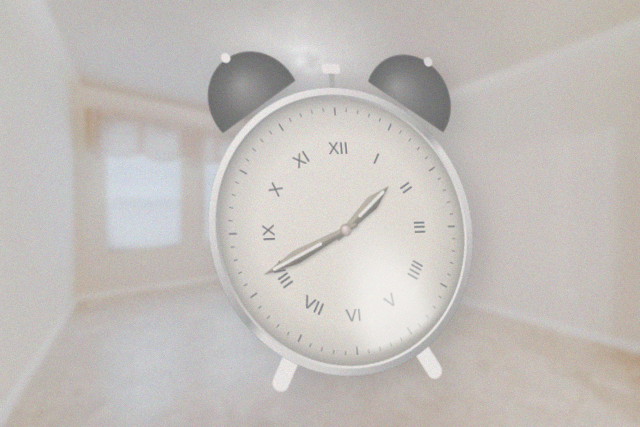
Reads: 1.41
